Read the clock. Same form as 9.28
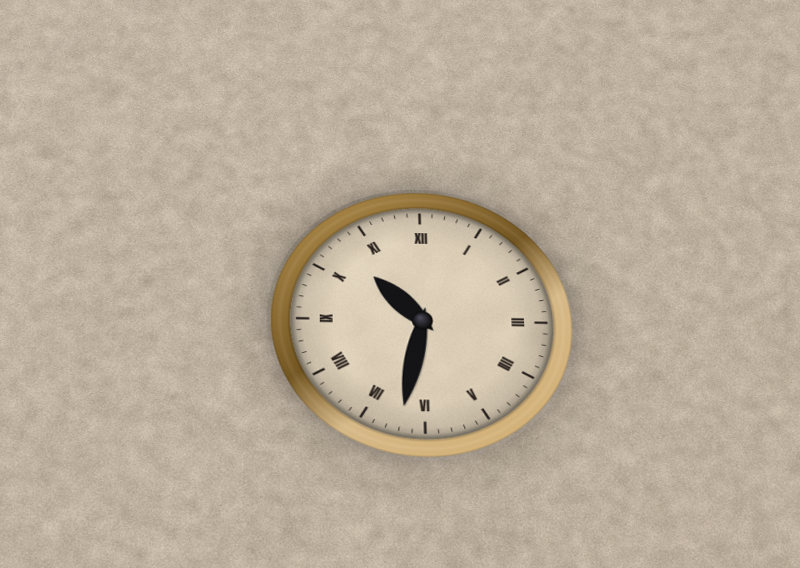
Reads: 10.32
